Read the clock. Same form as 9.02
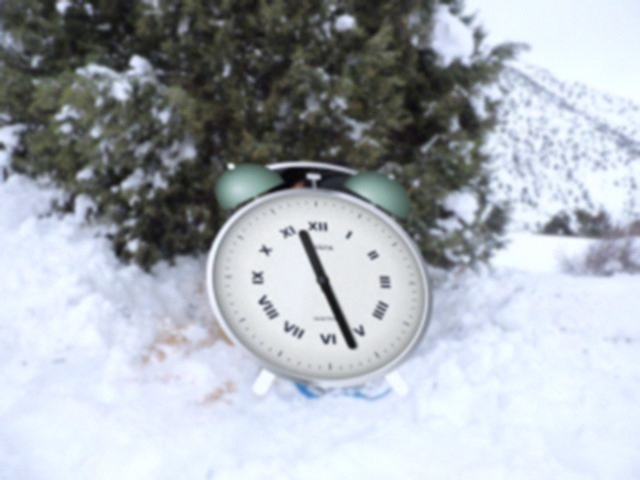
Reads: 11.27
